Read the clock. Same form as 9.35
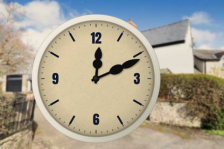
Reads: 12.11
